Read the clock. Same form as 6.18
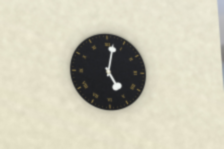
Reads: 5.02
